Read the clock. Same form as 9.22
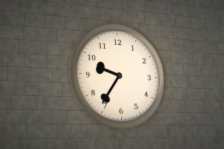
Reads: 9.36
